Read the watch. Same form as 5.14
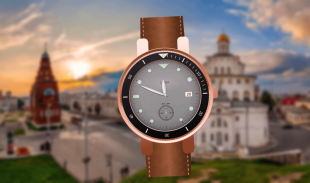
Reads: 11.49
